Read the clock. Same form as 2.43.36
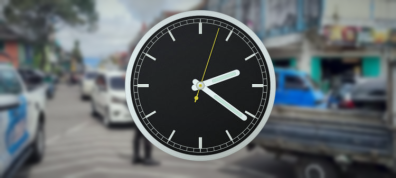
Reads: 2.21.03
